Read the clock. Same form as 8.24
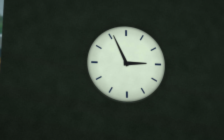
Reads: 2.56
